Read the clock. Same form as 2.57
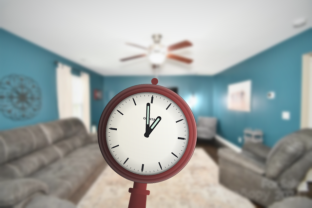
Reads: 12.59
